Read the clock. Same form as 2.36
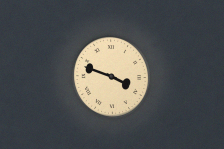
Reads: 3.48
